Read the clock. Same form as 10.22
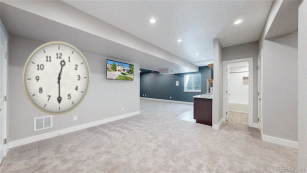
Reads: 12.30
